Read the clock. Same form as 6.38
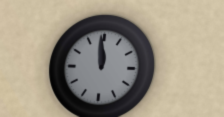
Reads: 11.59
